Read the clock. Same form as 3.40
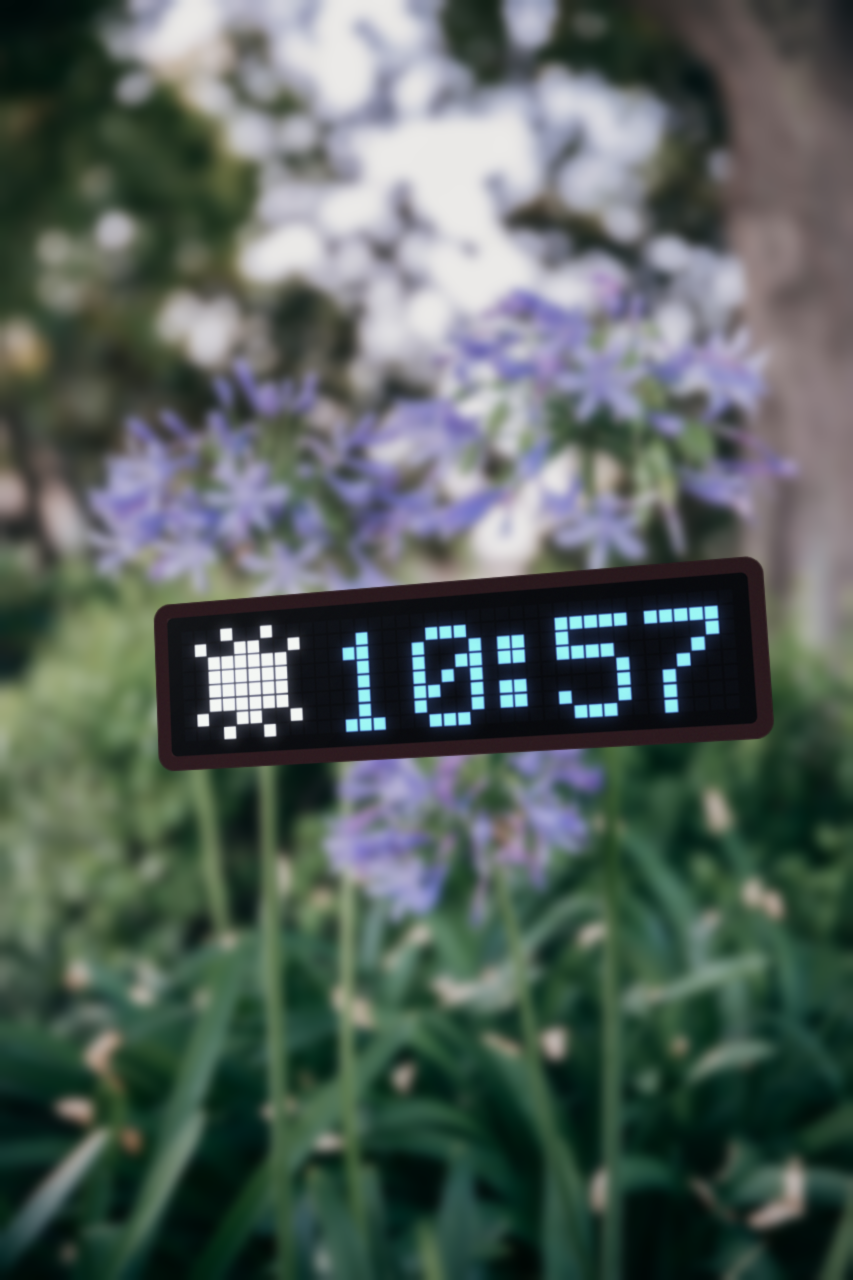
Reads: 10.57
